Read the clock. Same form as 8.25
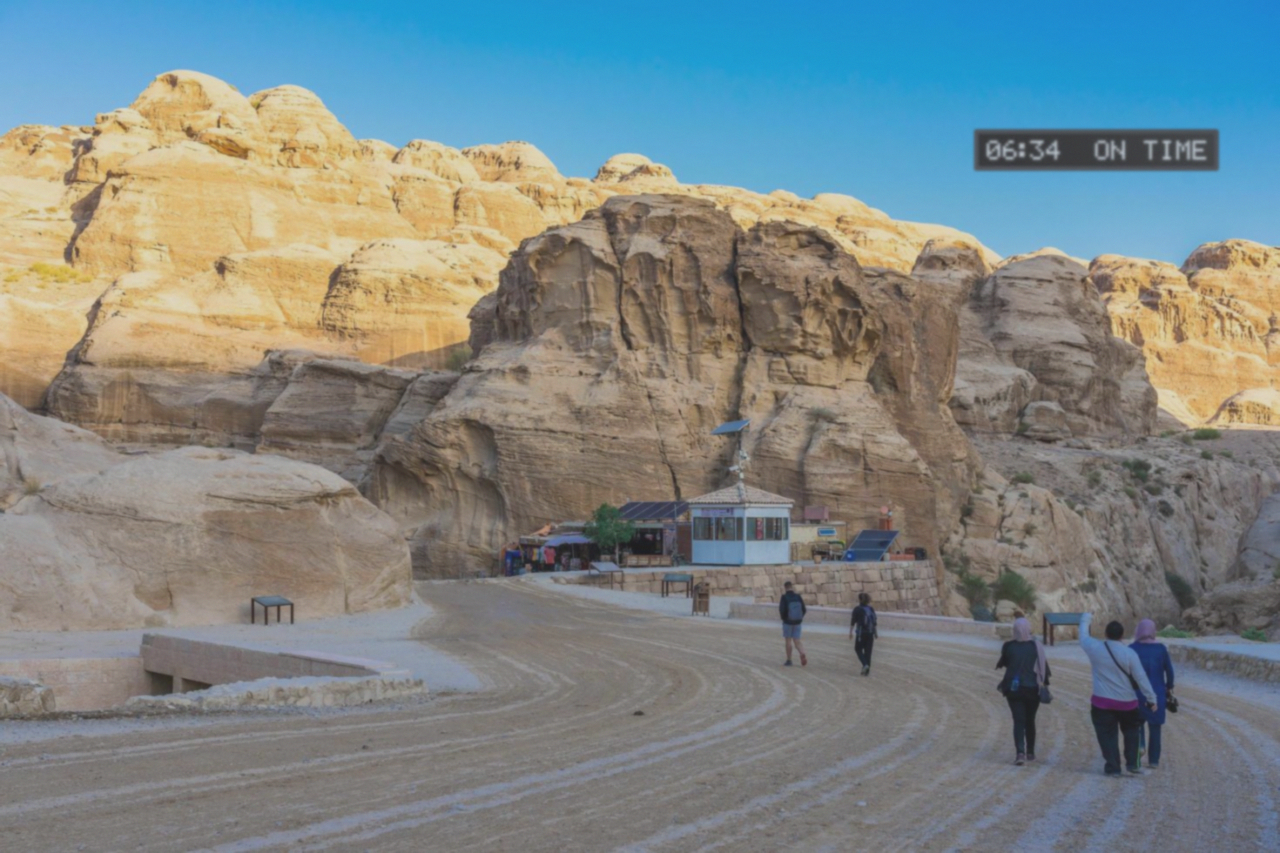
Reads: 6.34
